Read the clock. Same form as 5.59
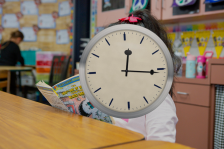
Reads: 12.16
